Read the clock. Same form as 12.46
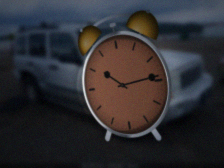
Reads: 10.14
